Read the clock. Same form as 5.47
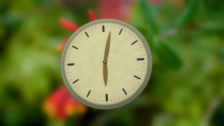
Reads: 6.02
